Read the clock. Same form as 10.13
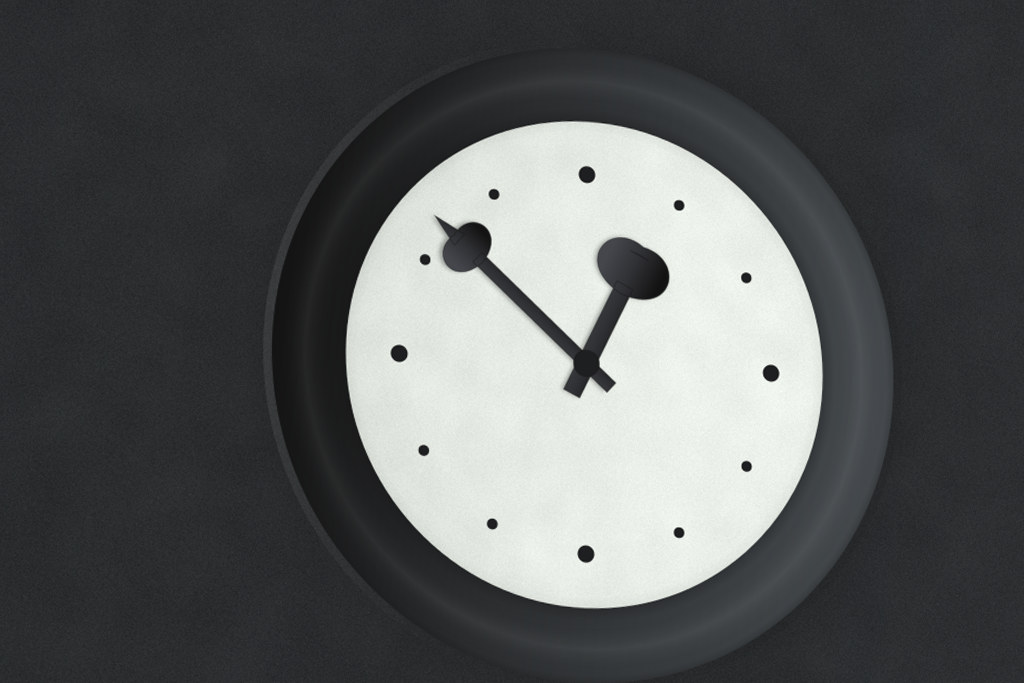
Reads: 12.52
